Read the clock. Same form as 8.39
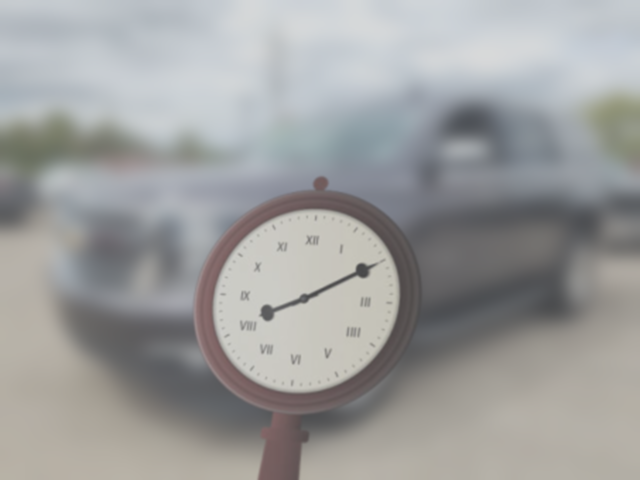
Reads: 8.10
